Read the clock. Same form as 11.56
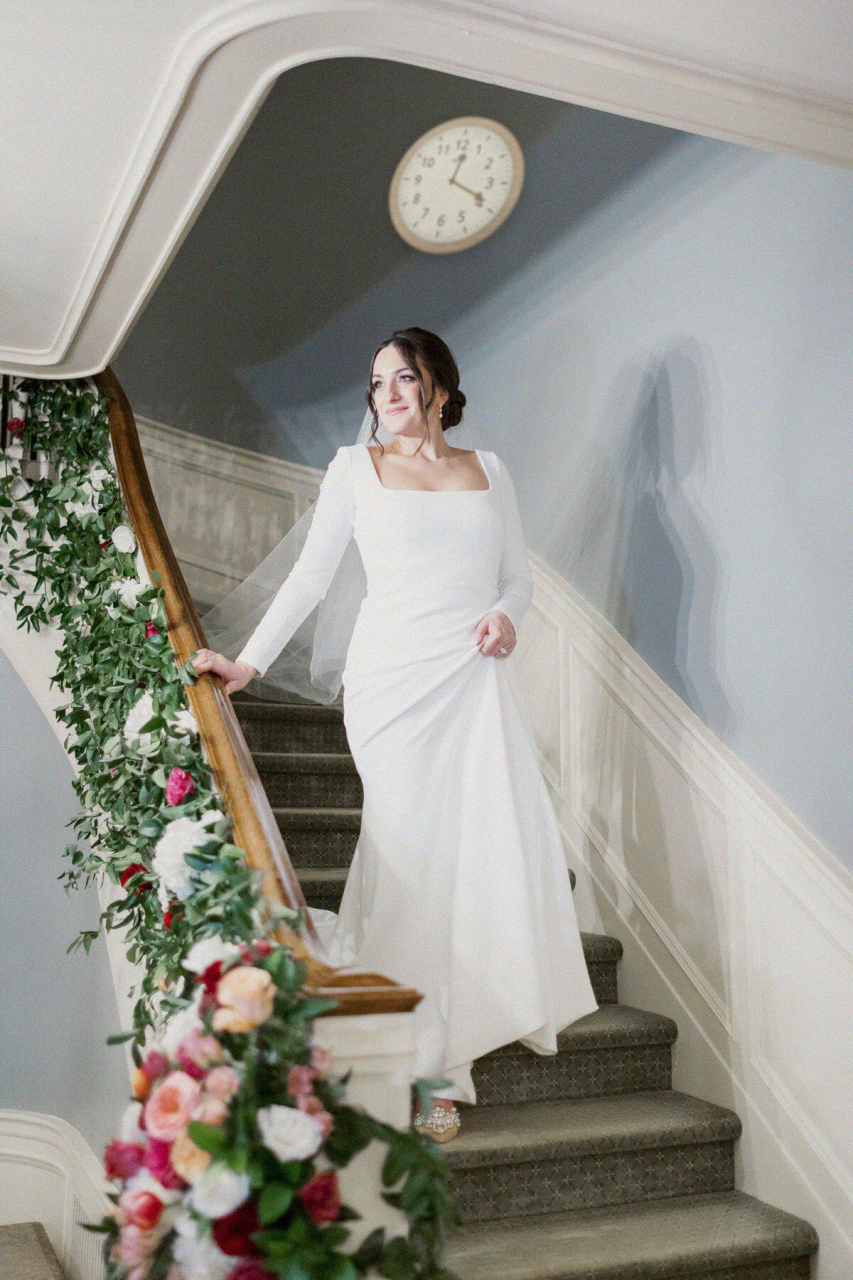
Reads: 12.19
